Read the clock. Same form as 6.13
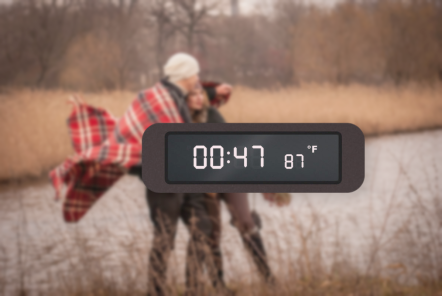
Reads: 0.47
